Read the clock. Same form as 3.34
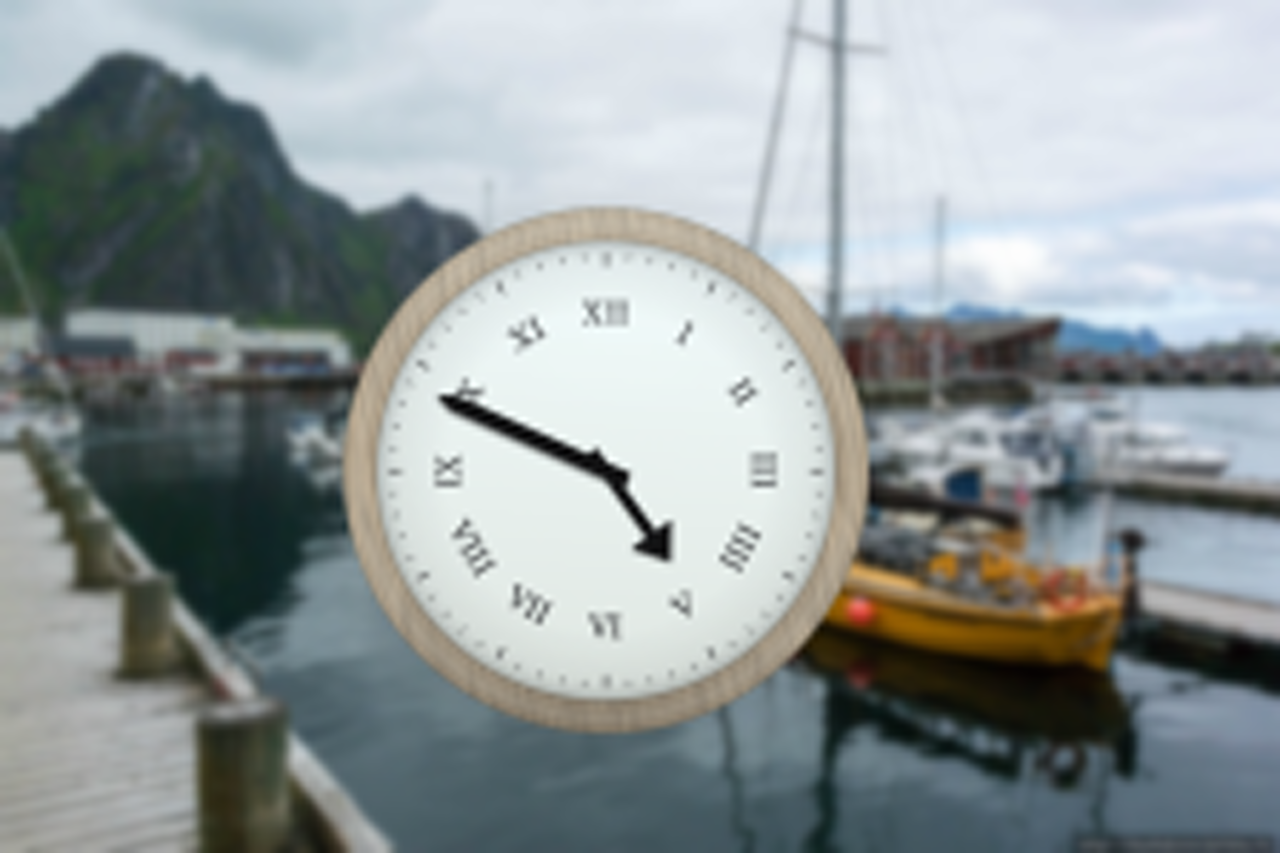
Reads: 4.49
